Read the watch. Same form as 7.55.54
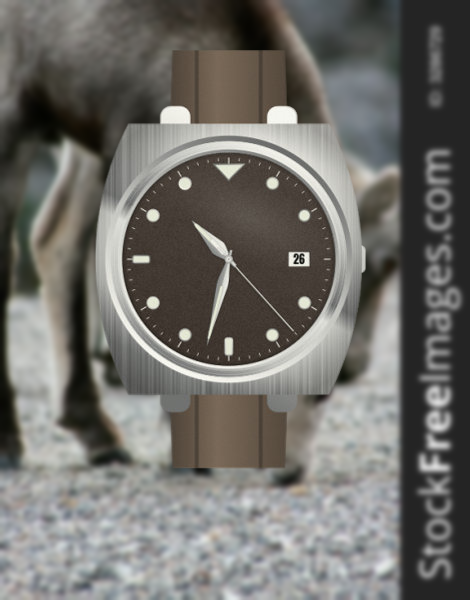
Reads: 10.32.23
